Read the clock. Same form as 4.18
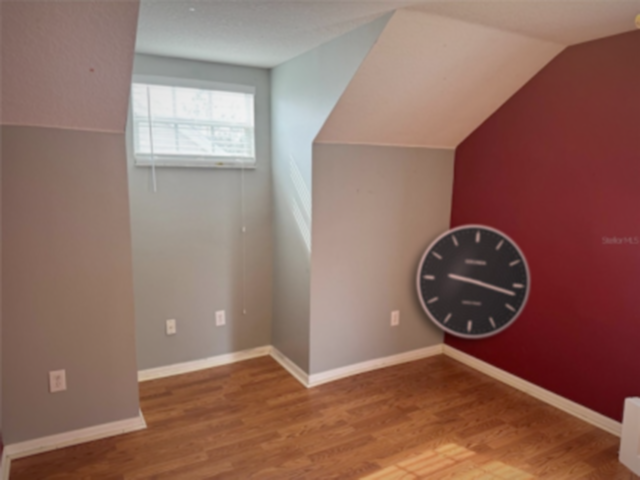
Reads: 9.17
